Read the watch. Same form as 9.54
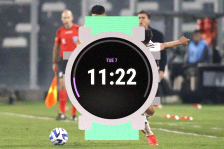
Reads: 11.22
